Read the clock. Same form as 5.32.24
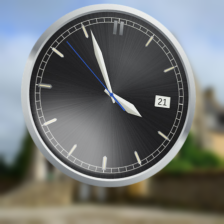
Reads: 3.55.52
